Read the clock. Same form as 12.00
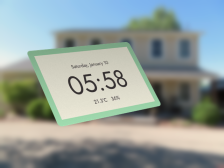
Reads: 5.58
